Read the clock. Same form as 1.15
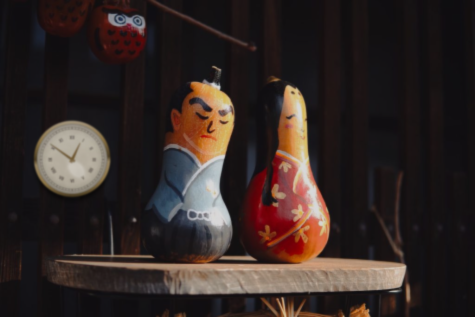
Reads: 12.51
